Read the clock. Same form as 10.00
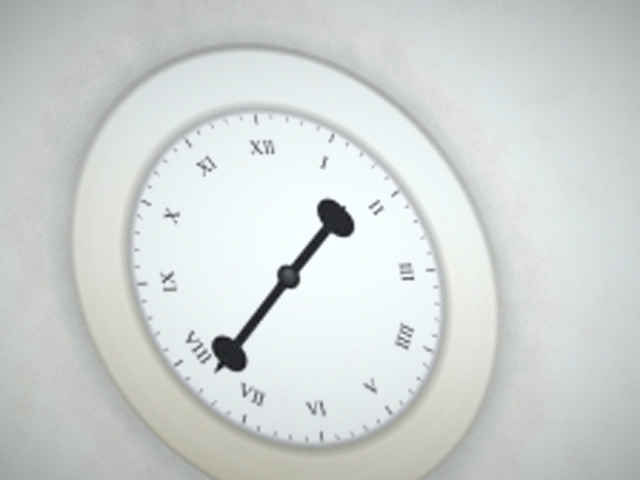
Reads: 1.38
